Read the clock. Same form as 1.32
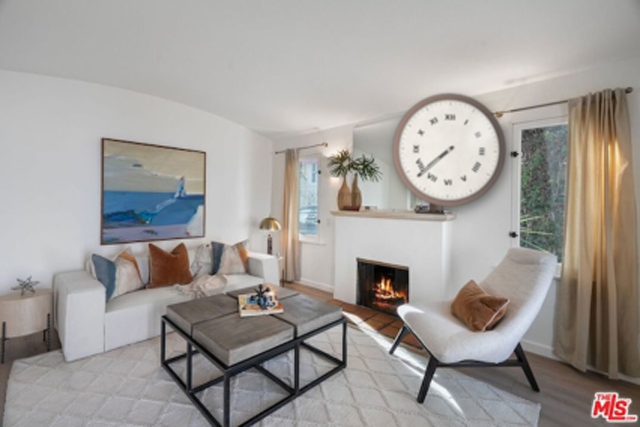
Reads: 7.38
